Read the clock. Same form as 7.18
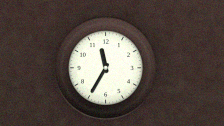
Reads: 11.35
